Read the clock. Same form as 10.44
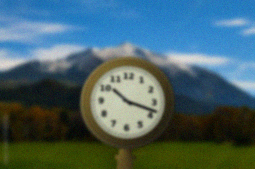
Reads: 10.18
